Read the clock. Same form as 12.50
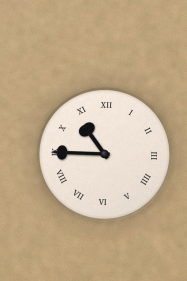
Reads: 10.45
